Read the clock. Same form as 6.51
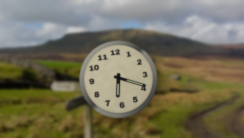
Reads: 6.19
